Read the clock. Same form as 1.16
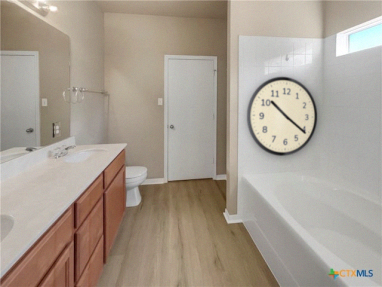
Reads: 10.21
